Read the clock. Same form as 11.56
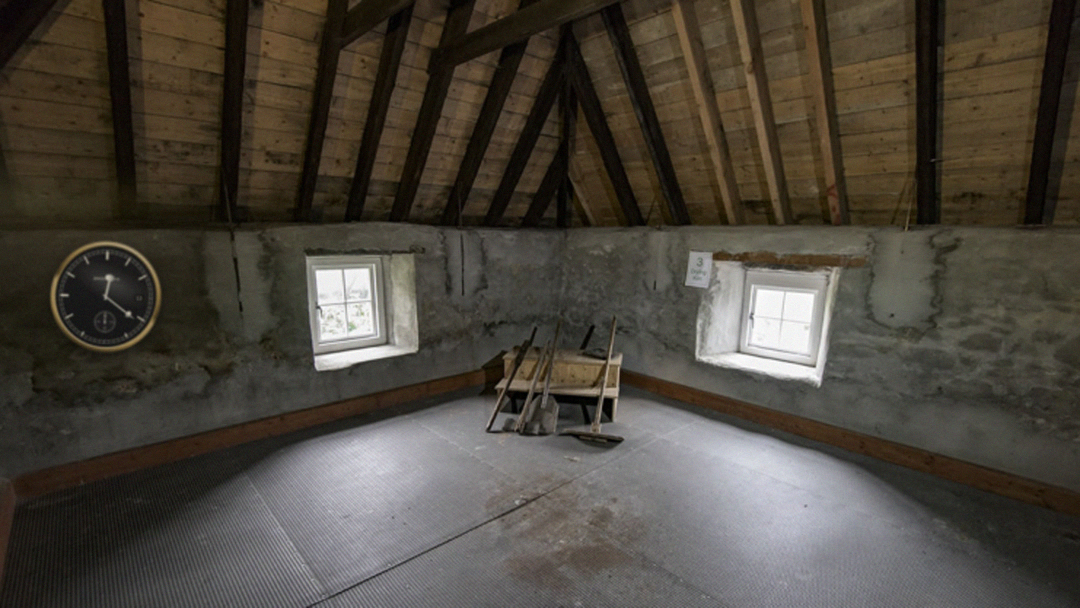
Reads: 12.21
